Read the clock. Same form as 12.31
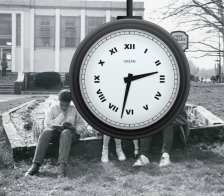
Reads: 2.32
